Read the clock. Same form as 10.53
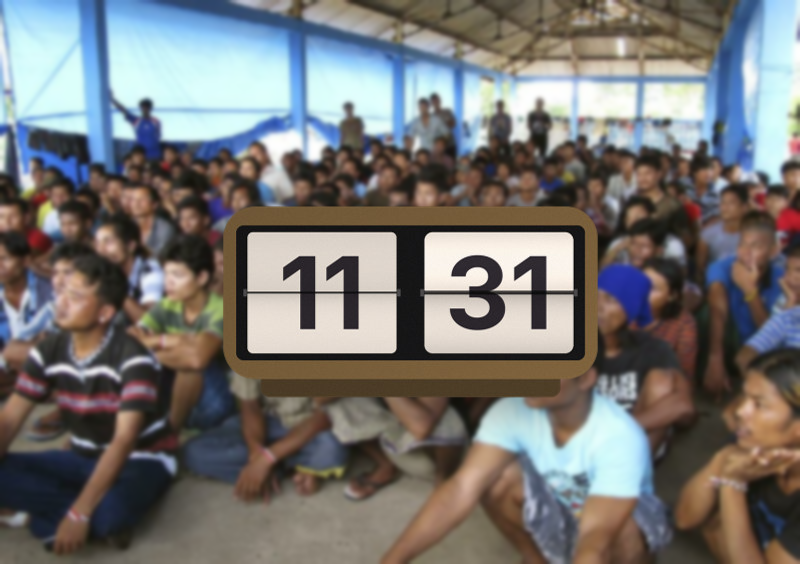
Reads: 11.31
